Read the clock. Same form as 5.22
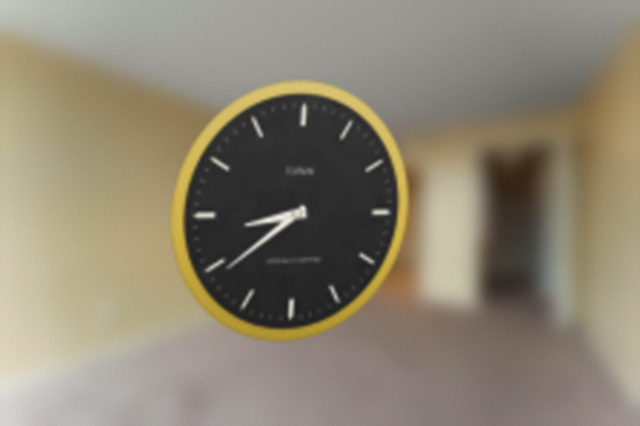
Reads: 8.39
